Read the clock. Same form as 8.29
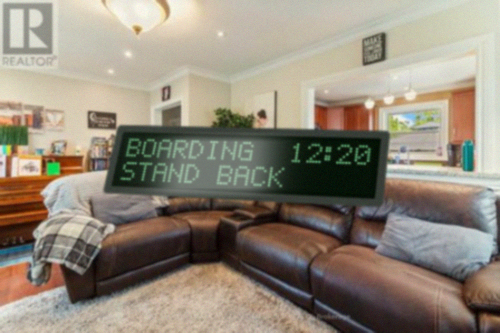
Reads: 12.20
